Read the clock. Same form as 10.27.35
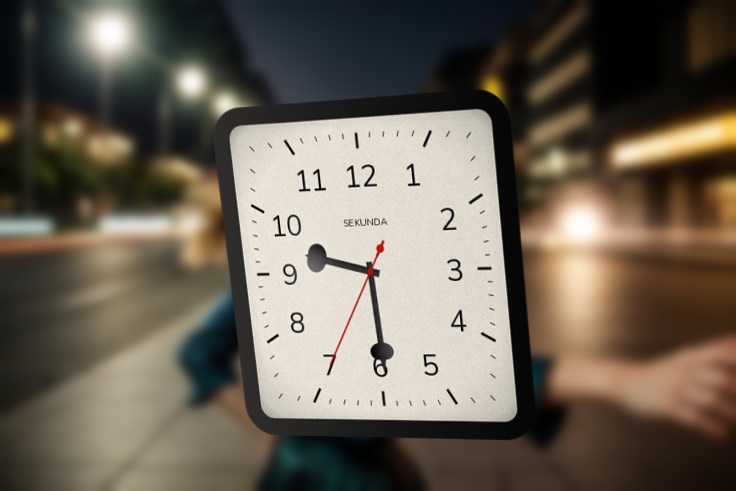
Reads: 9.29.35
